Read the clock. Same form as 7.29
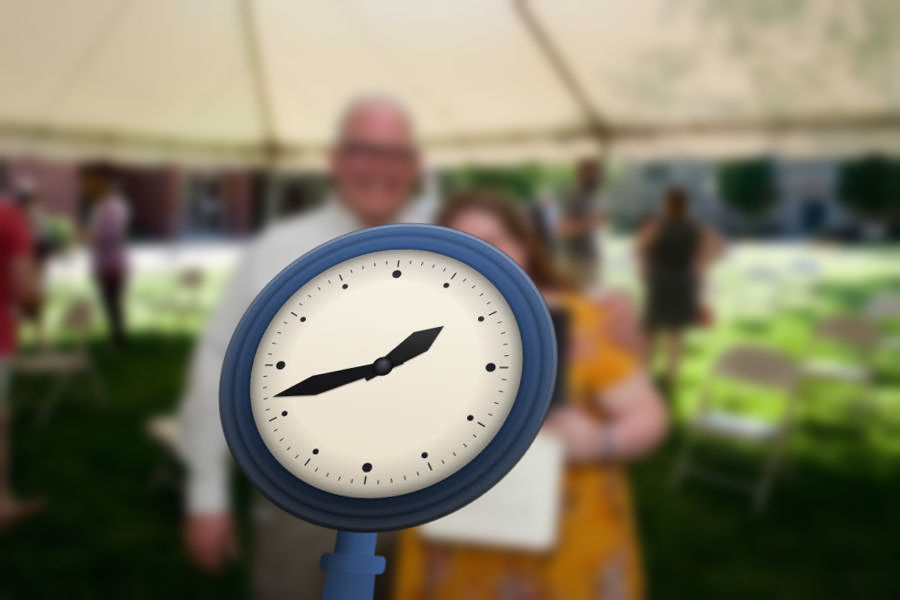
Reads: 1.42
